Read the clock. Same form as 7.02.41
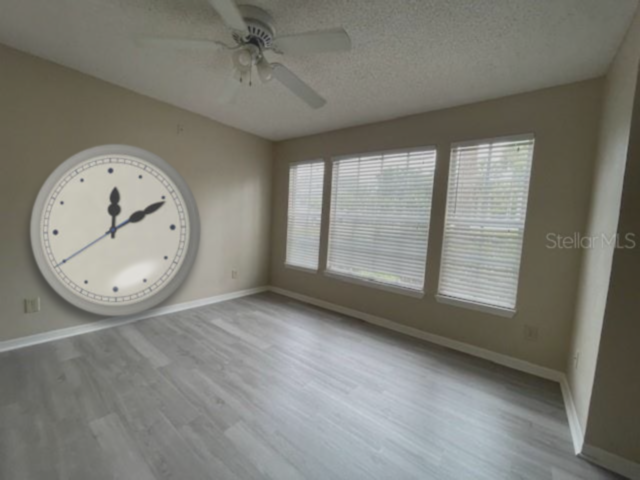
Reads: 12.10.40
